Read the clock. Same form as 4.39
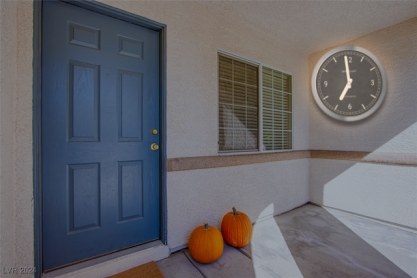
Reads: 6.59
